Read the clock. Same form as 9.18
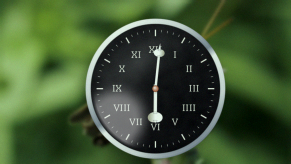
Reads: 6.01
